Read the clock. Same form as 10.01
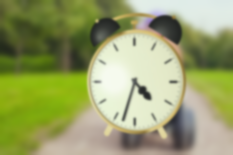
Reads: 4.33
